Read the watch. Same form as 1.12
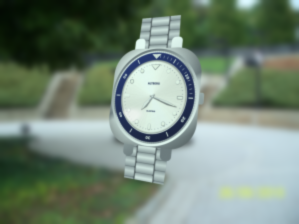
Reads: 7.18
